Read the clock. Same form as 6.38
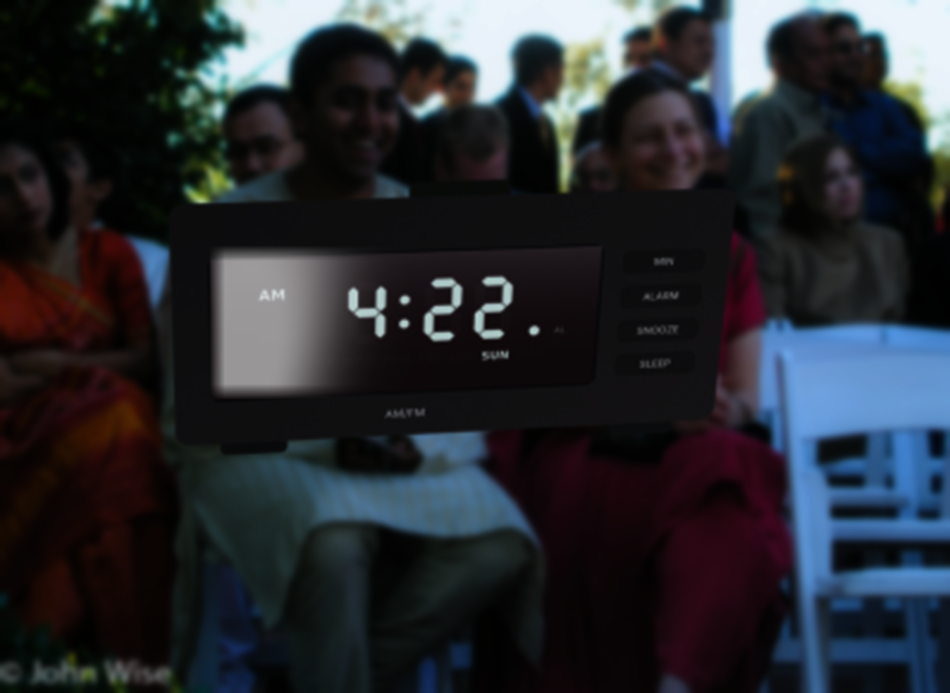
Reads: 4.22
